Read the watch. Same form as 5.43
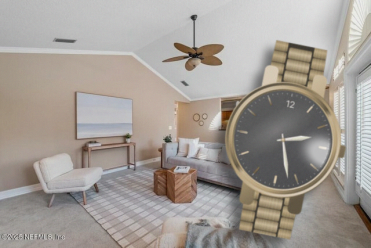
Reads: 2.27
